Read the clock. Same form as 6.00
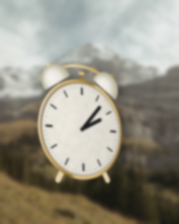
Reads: 2.07
